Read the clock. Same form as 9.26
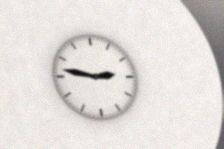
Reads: 2.47
